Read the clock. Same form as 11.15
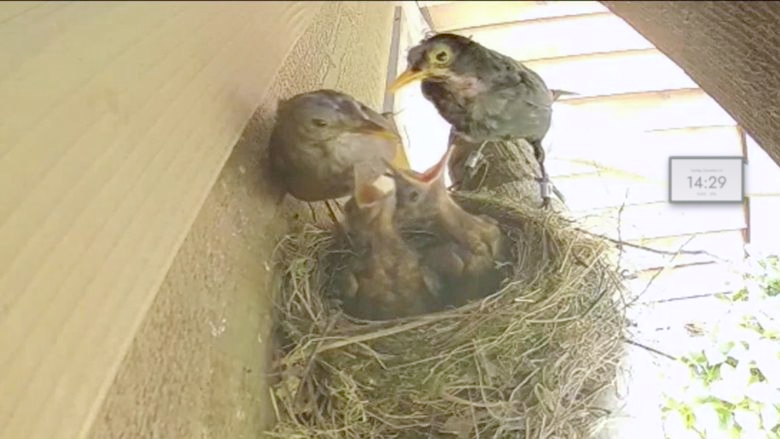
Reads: 14.29
